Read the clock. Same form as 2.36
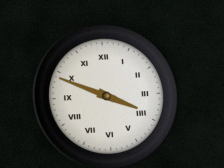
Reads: 3.49
